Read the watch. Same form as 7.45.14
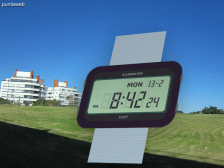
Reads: 8.42.24
